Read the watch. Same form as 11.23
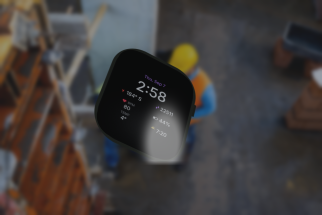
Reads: 2.58
